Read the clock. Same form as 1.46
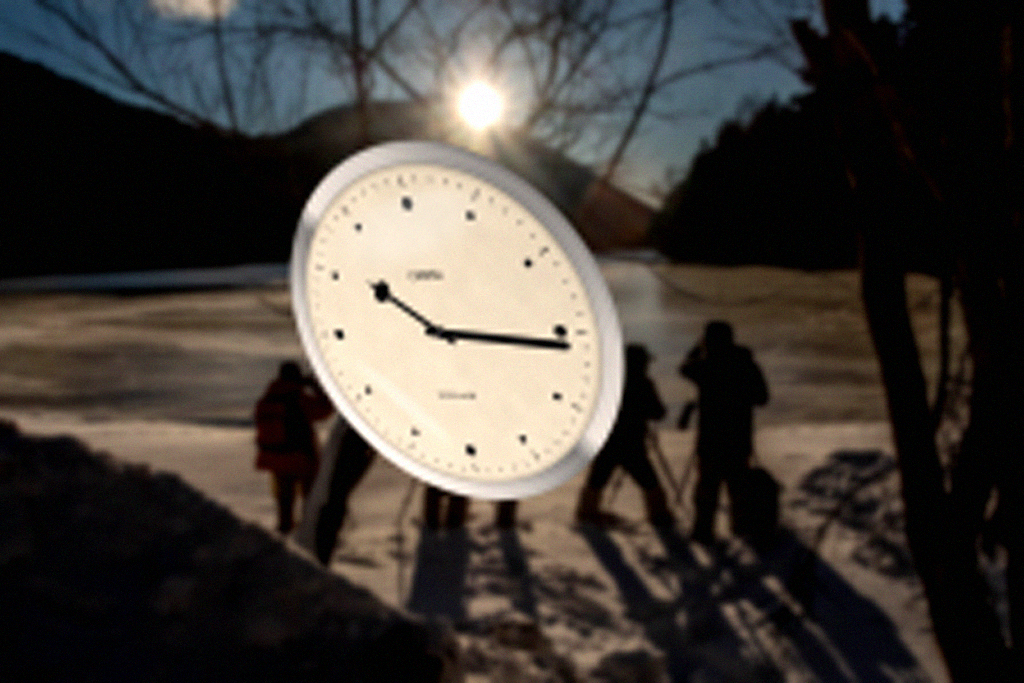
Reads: 10.16
